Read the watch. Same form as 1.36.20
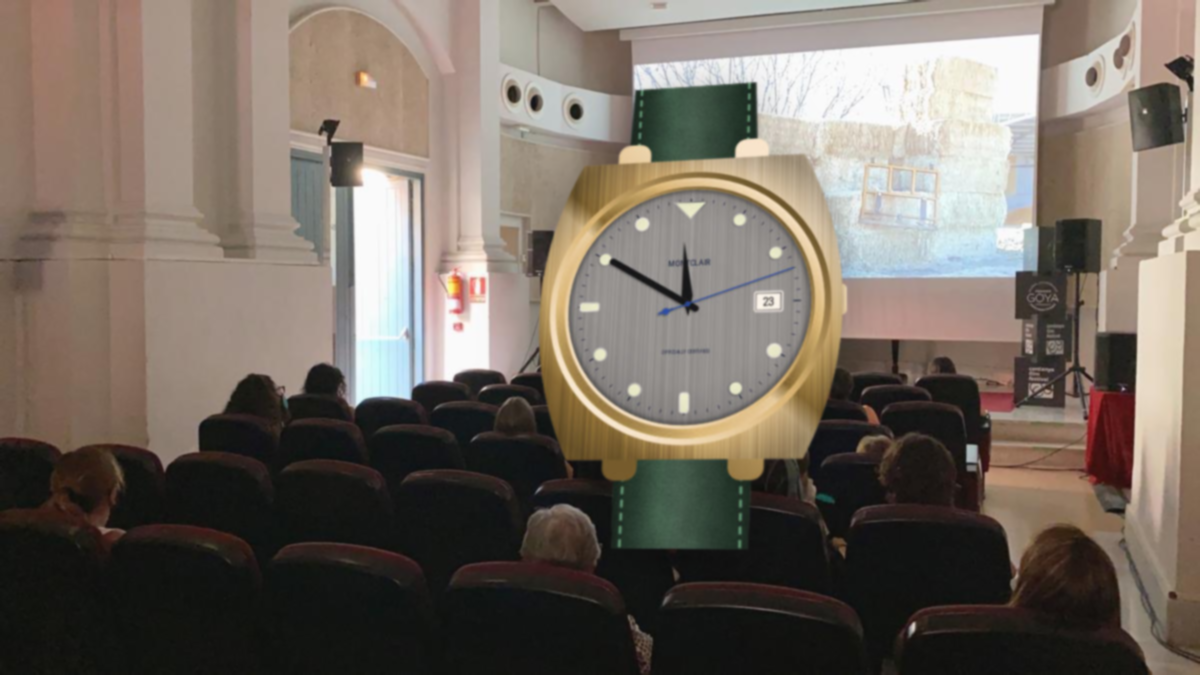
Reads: 11.50.12
